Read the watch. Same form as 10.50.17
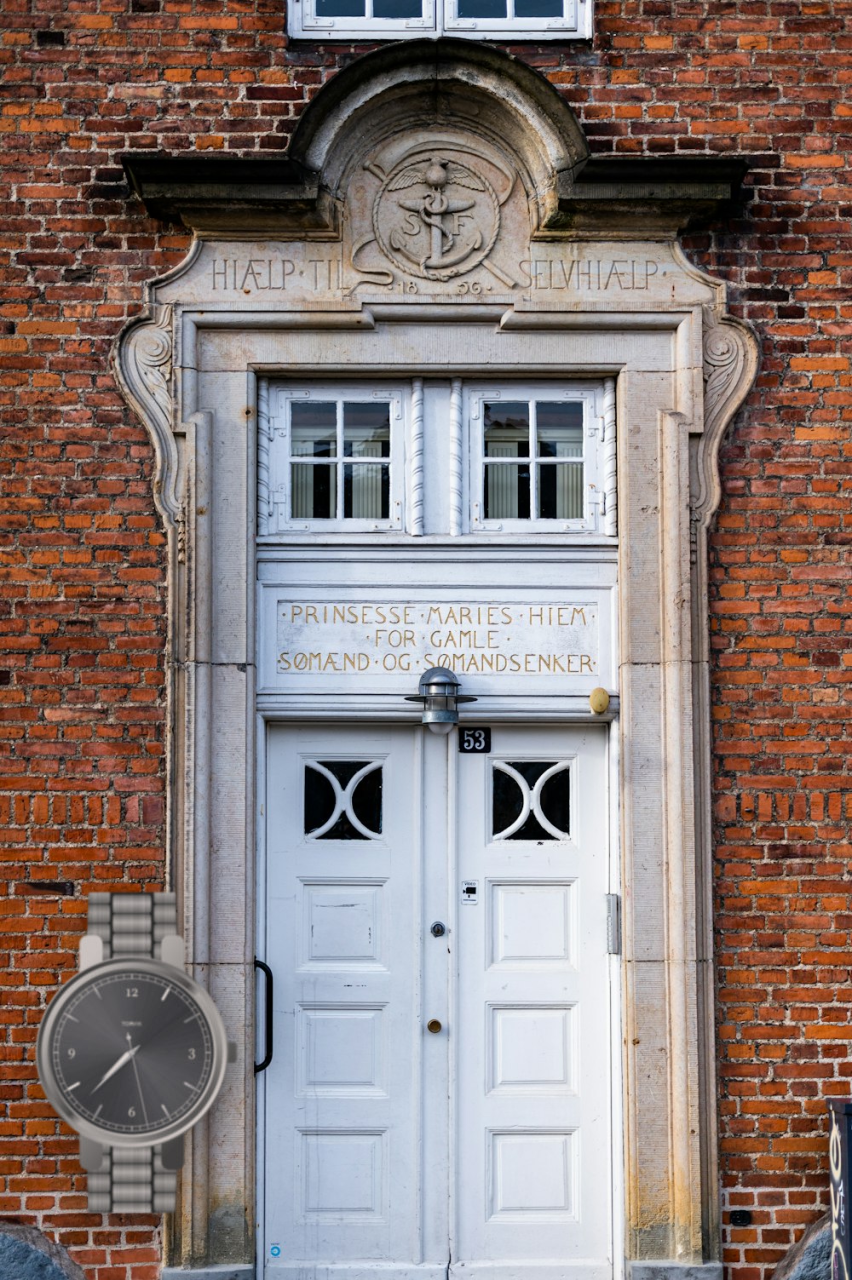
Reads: 7.37.28
